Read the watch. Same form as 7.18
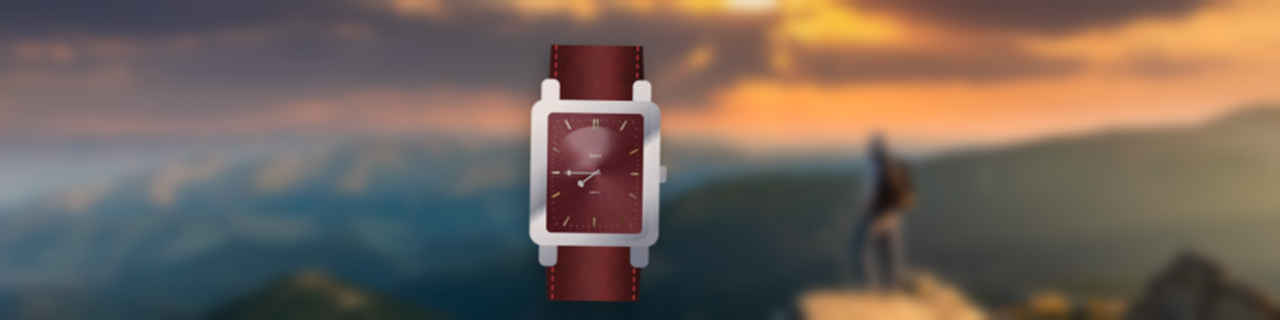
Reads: 7.45
